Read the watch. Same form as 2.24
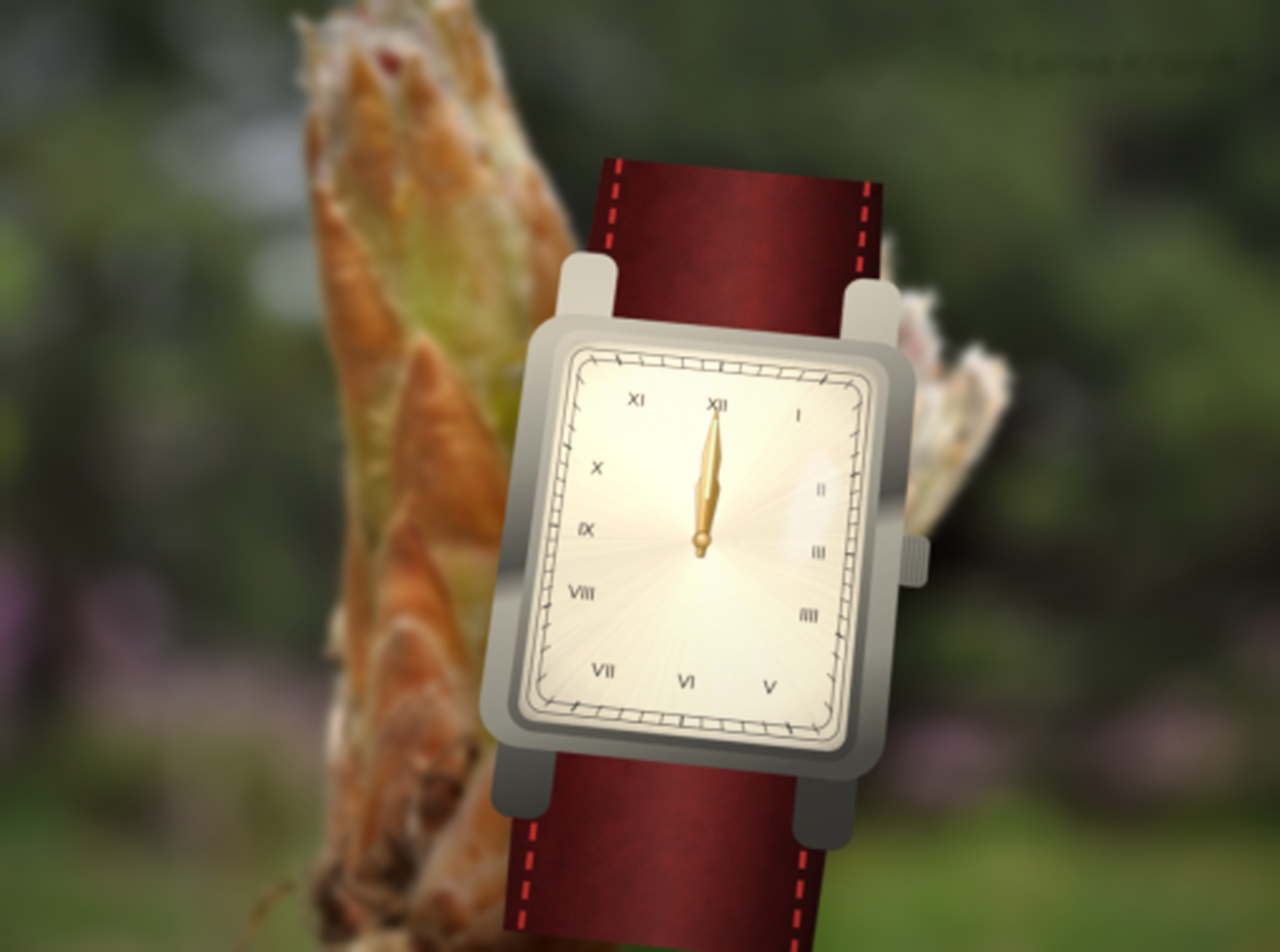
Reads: 12.00
